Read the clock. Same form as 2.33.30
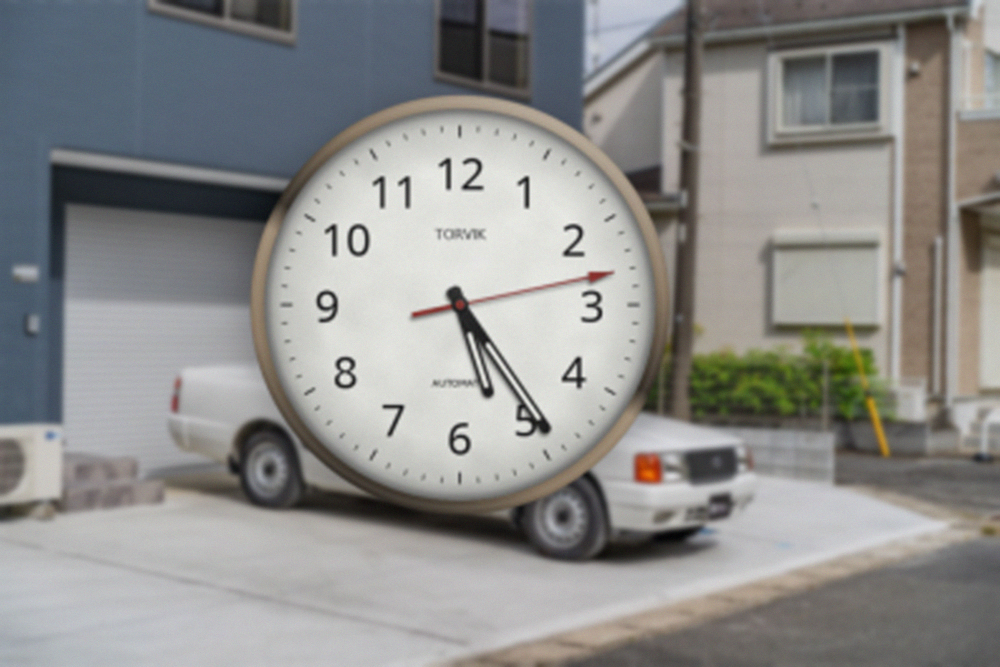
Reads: 5.24.13
